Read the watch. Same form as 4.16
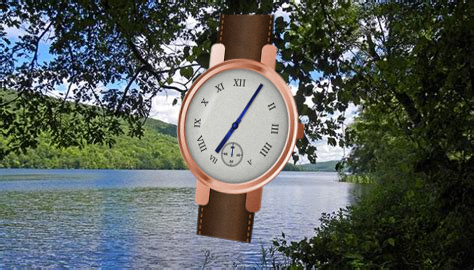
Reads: 7.05
